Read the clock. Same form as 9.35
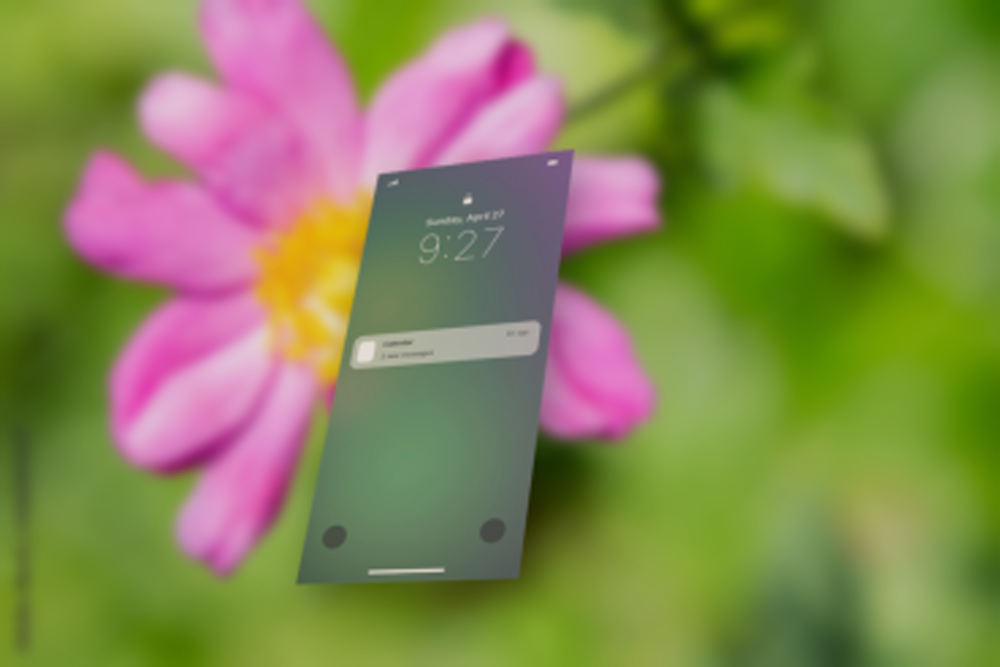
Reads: 9.27
